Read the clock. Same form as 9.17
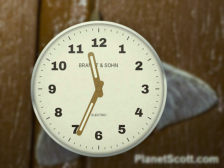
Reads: 11.34
